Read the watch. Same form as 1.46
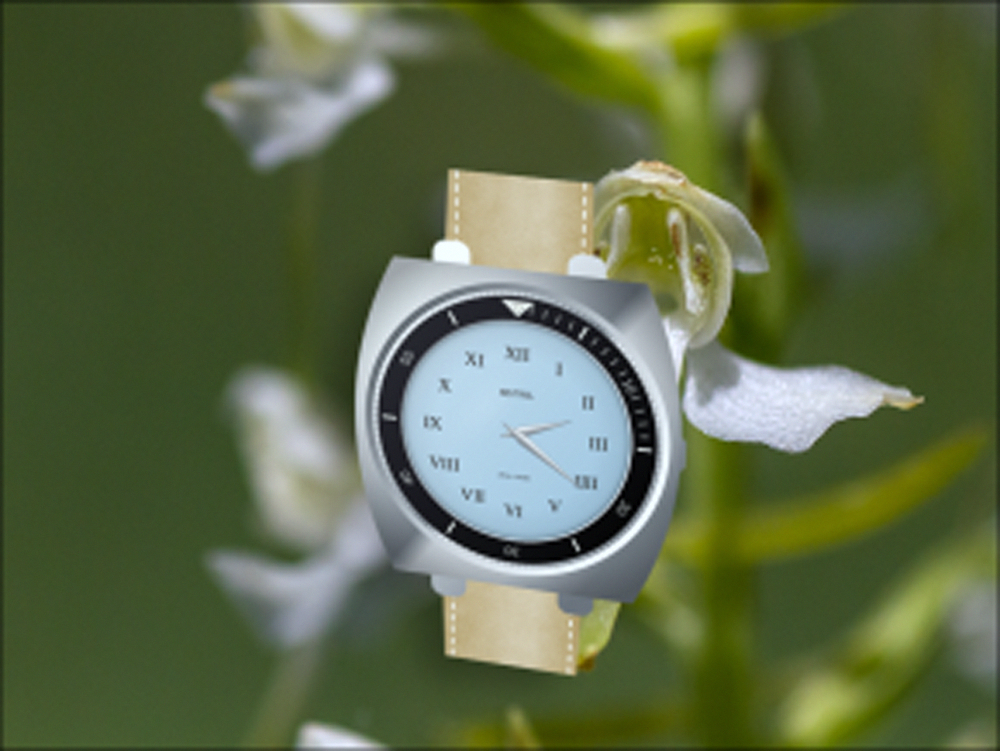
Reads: 2.21
